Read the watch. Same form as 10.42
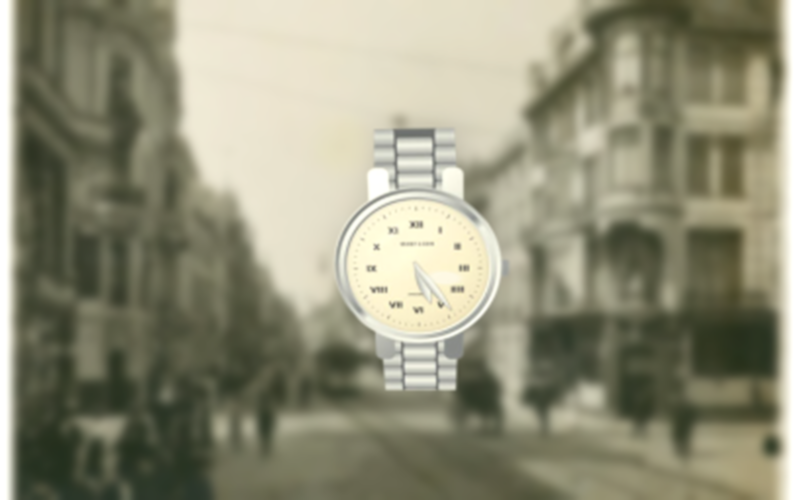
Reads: 5.24
